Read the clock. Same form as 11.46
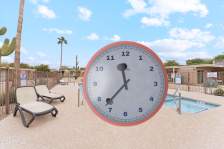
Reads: 11.37
